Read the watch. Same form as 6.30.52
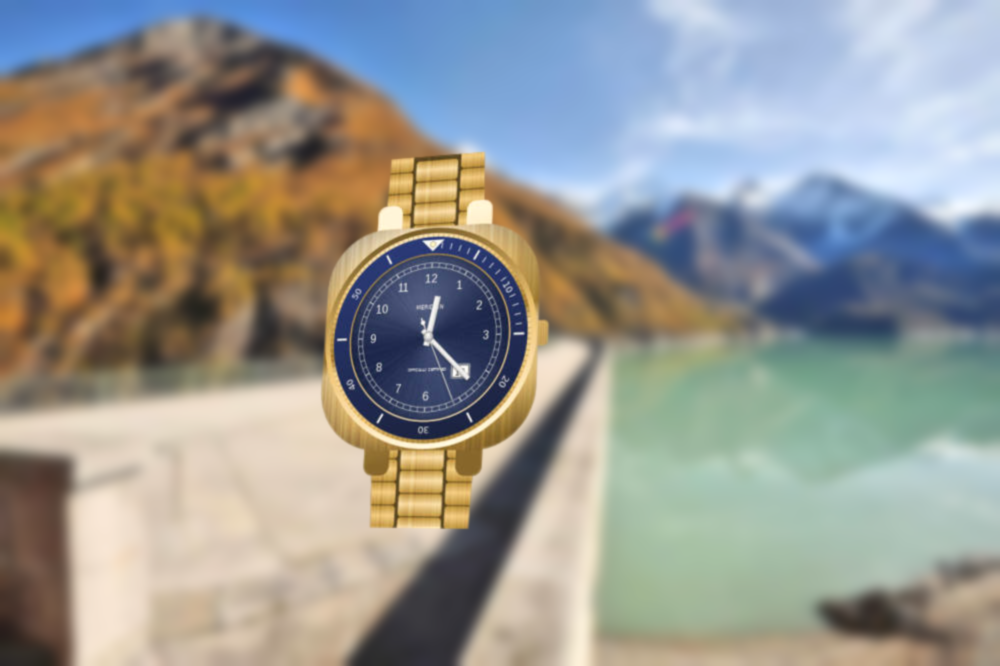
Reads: 12.22.26
